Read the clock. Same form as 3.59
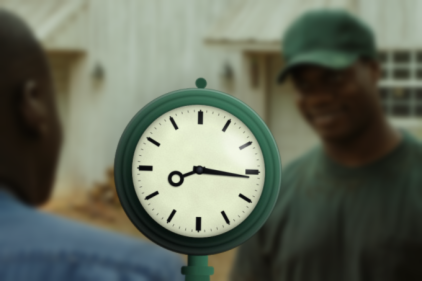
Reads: 8.16
